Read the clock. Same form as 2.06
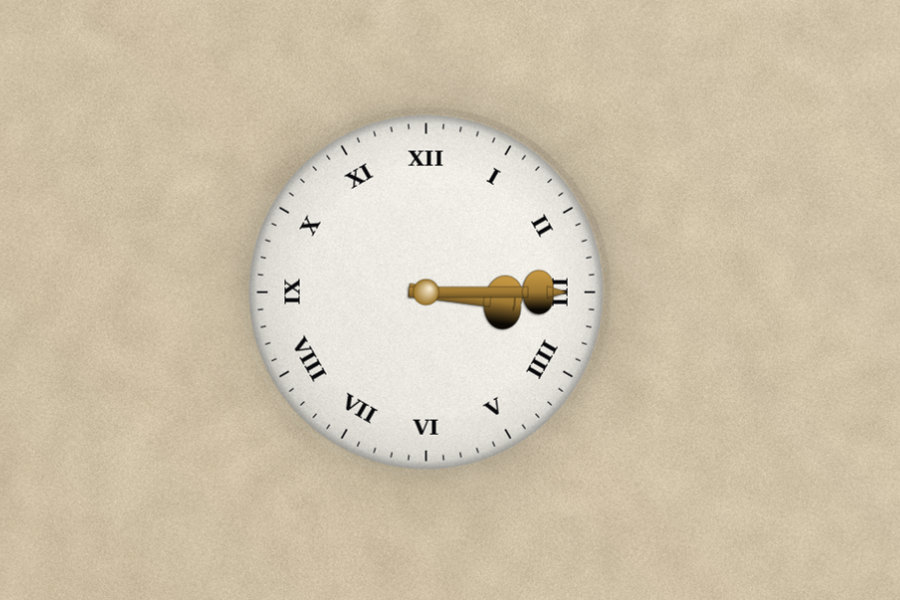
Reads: 3.15
